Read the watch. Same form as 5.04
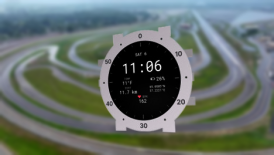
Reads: 11.06
